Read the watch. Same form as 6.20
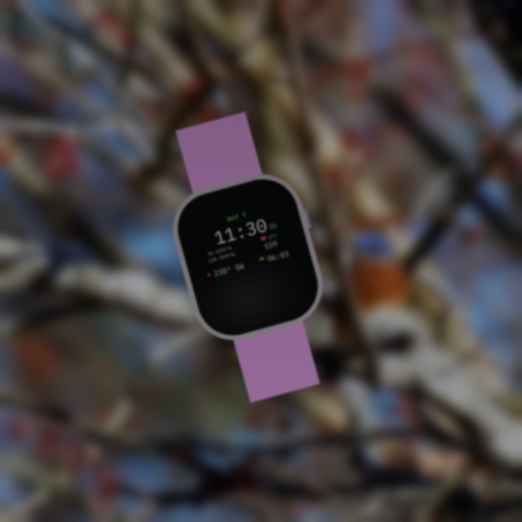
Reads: 11.30
